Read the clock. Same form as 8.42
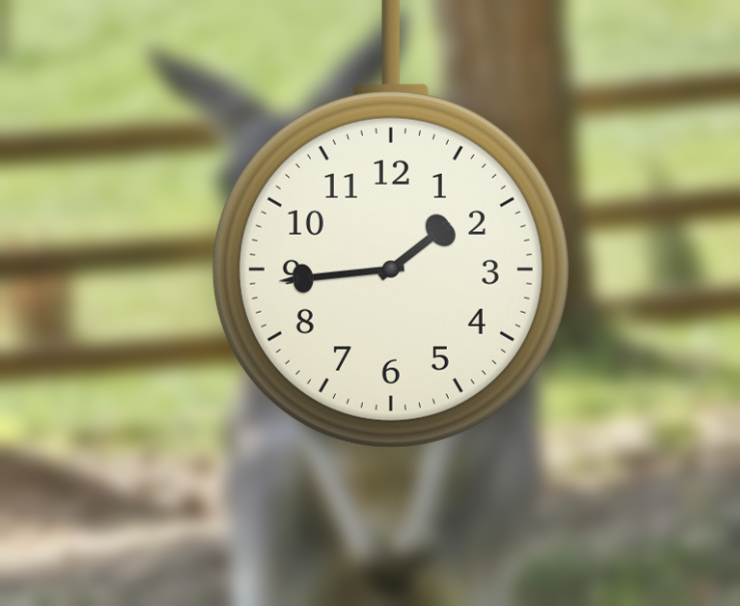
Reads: 1.44
